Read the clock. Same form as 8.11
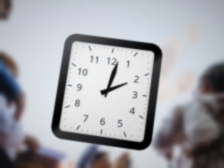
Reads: 2.02
